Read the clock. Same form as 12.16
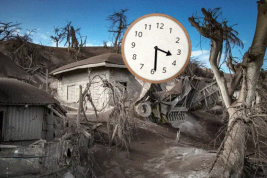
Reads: 3.29
